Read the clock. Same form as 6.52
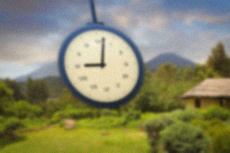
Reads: 9.02
